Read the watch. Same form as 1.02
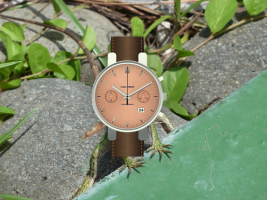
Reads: 10.10
